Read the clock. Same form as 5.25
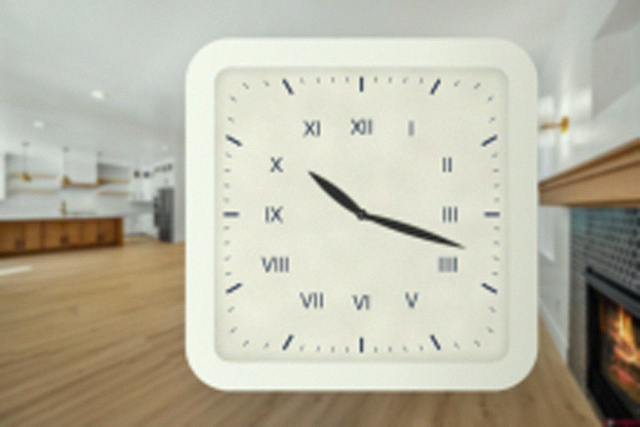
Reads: 10.18
